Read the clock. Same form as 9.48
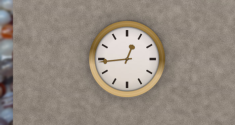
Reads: 12.44
